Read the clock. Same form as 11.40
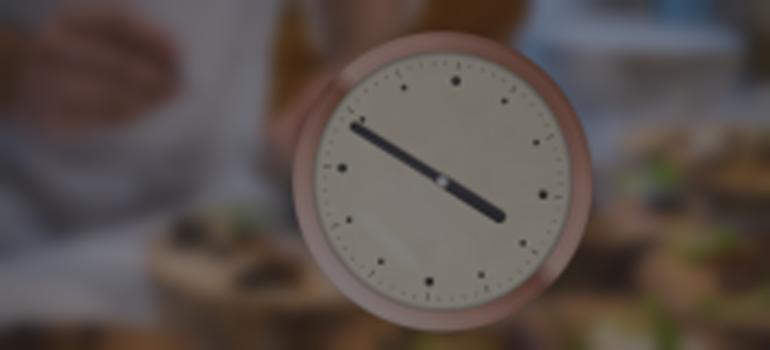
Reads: 3.49
